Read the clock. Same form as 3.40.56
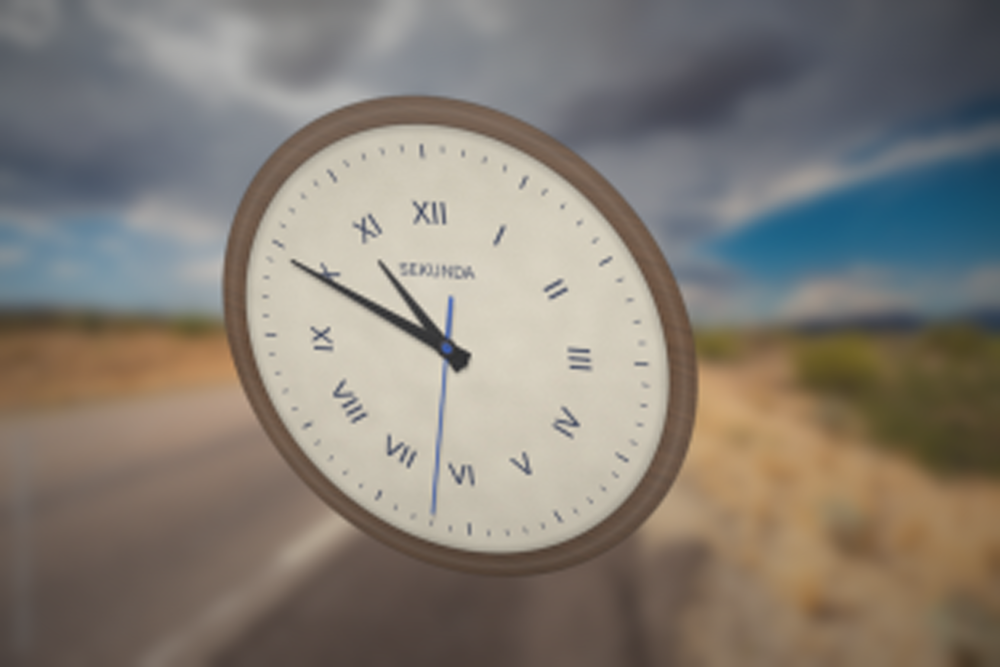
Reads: 10.49.32
